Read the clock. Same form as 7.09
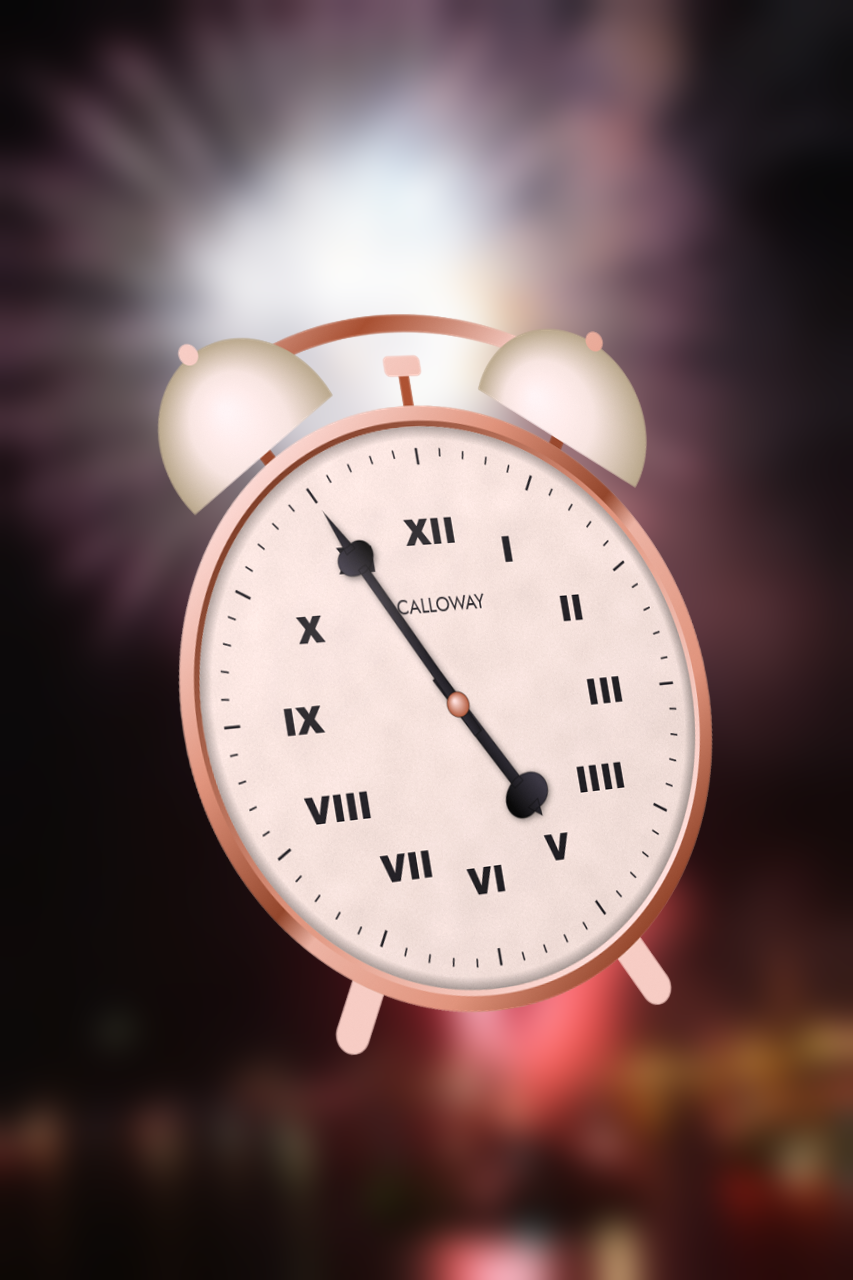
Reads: 4.55
